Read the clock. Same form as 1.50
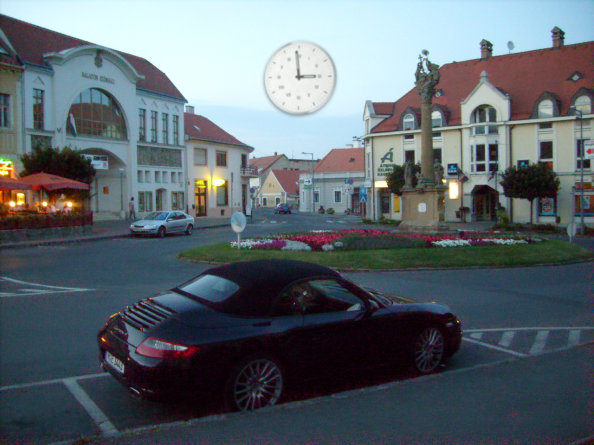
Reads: 2.59
